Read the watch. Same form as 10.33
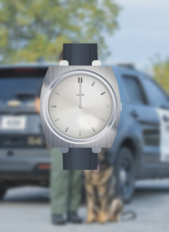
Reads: 12.00
